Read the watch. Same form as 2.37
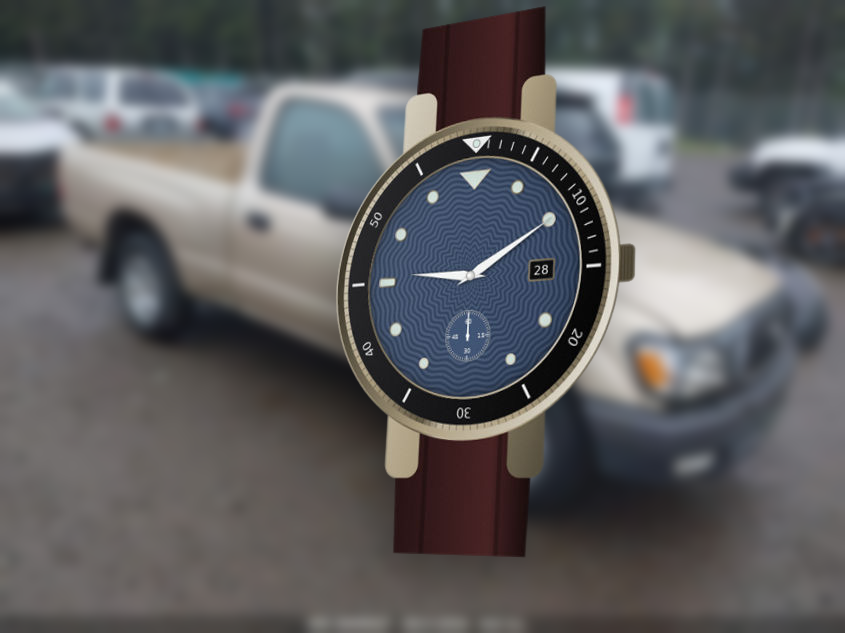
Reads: 9.10
